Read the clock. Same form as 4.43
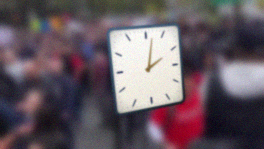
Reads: 2.02
